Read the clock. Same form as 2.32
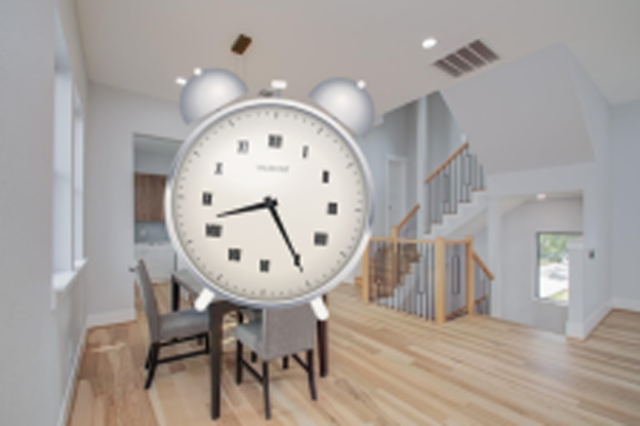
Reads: 8.25
